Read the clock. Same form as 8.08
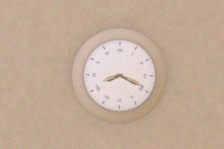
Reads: 8.19
